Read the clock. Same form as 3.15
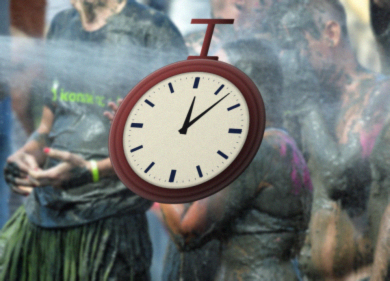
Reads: 12.07
